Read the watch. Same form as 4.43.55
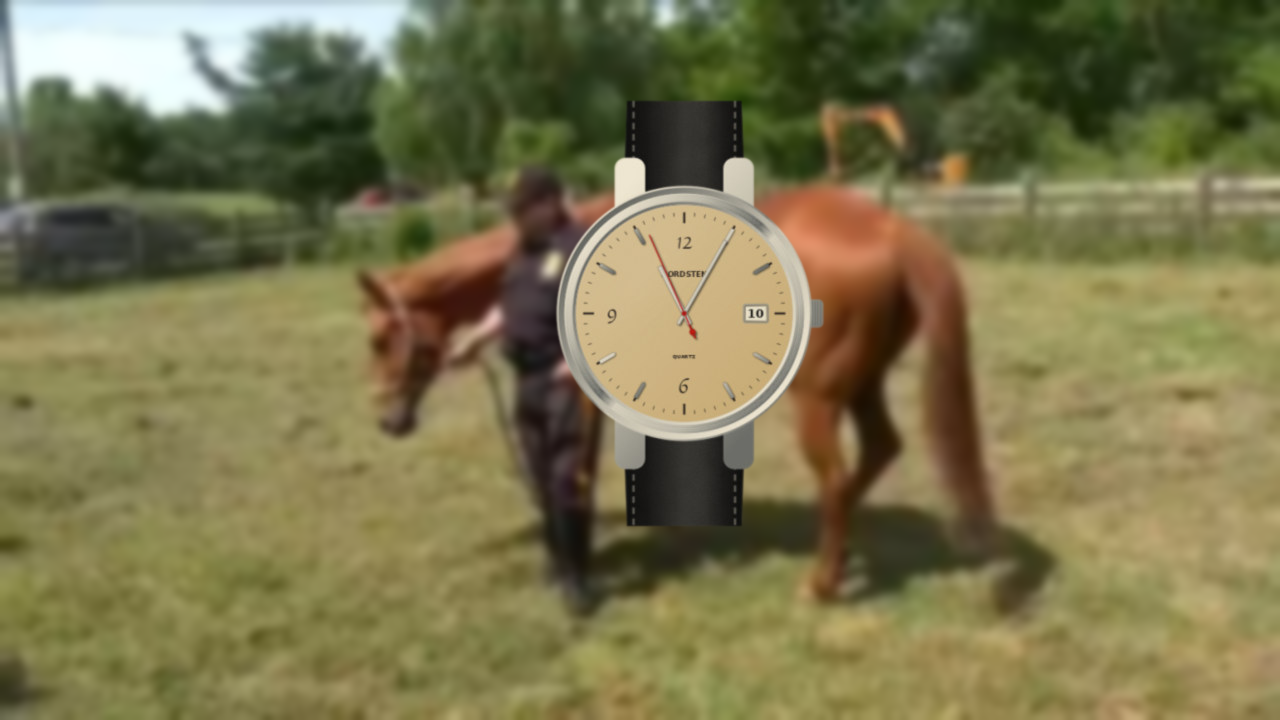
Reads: 11.04.56
